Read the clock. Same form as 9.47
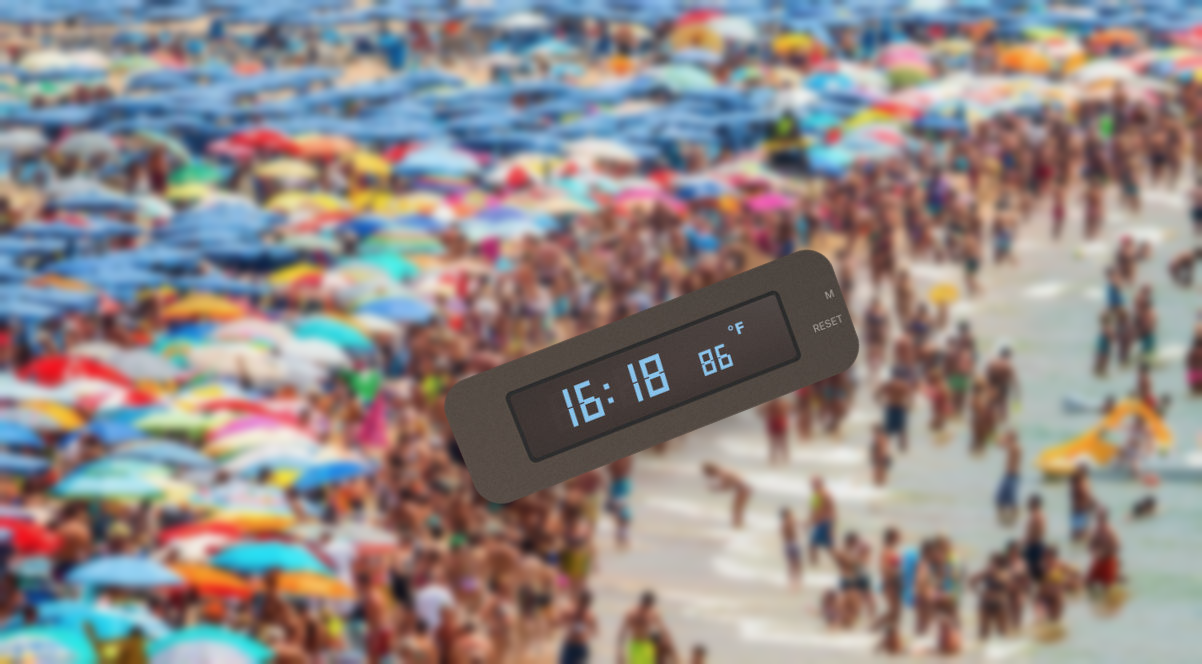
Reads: 16.18
